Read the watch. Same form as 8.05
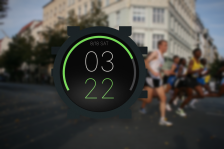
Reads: 3.22
